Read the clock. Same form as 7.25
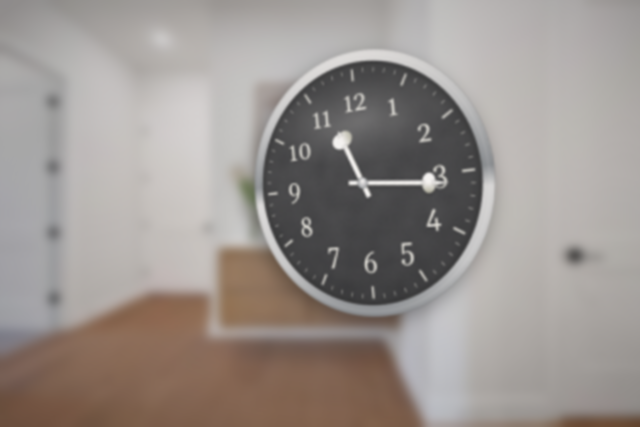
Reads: 11.16
